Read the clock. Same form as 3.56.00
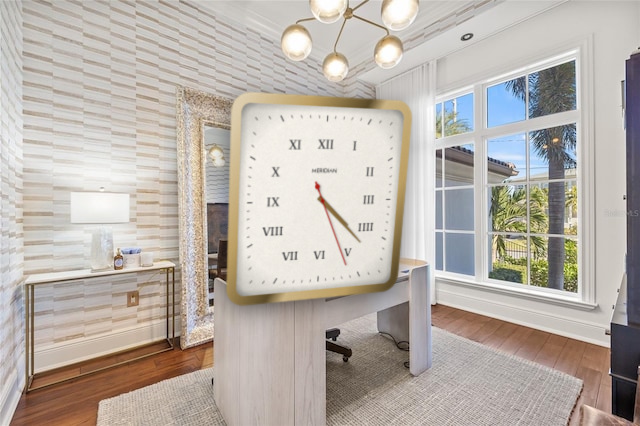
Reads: 4.22.26
